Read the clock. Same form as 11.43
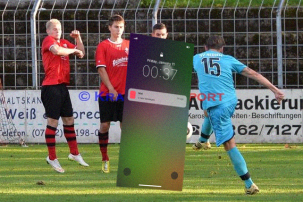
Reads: 0.37
